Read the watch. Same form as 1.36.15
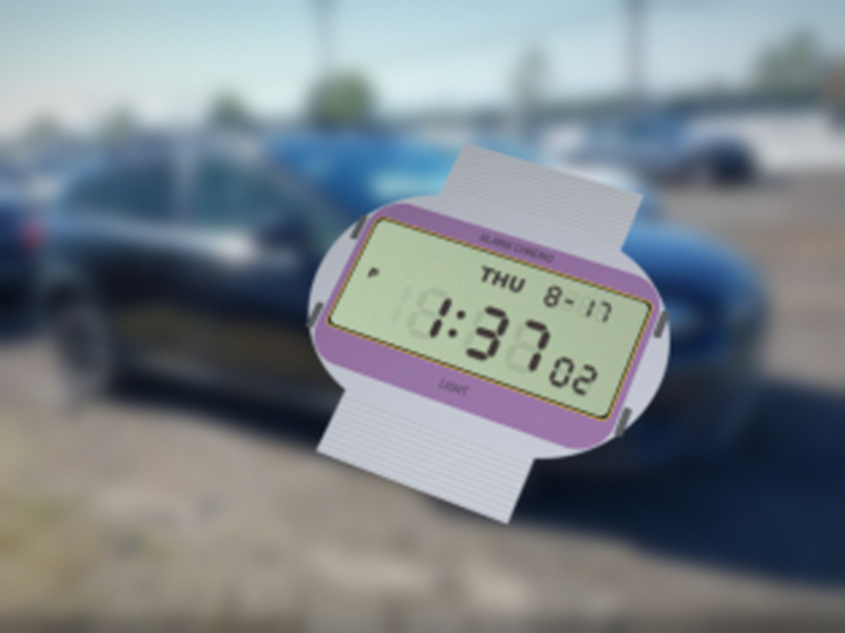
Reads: 1.37.02
